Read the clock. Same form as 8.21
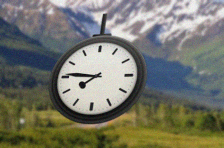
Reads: 7.46
